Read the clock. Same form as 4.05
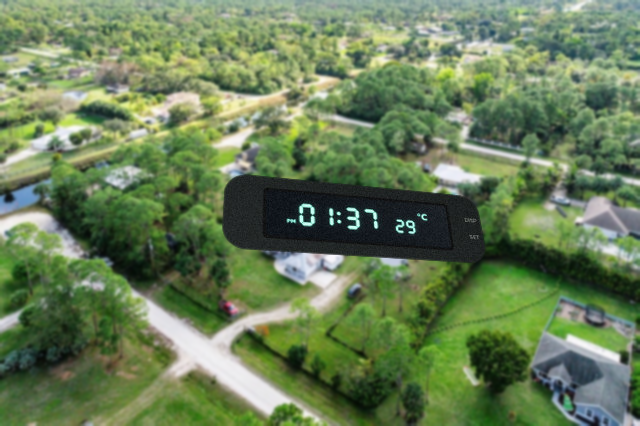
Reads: 1.37
